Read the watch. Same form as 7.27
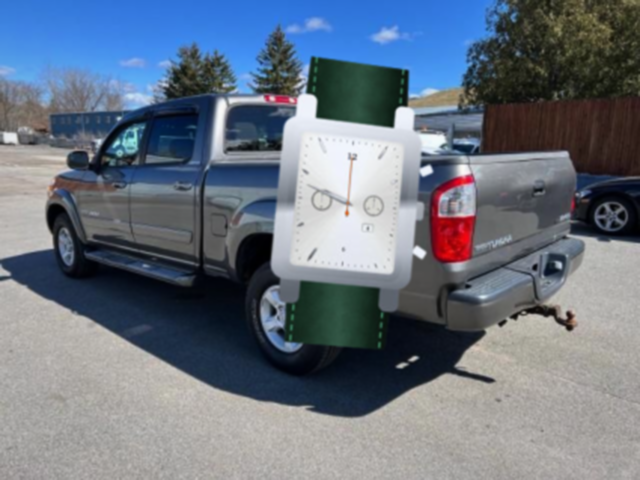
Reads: 9.48
